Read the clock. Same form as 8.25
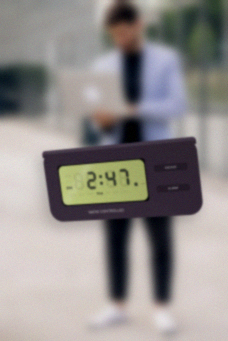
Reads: 2.47
